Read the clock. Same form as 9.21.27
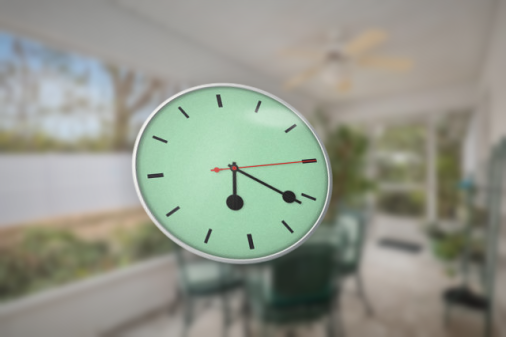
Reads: 6.21.15
